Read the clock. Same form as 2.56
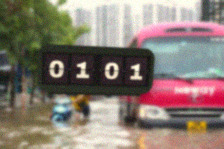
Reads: 1.01
